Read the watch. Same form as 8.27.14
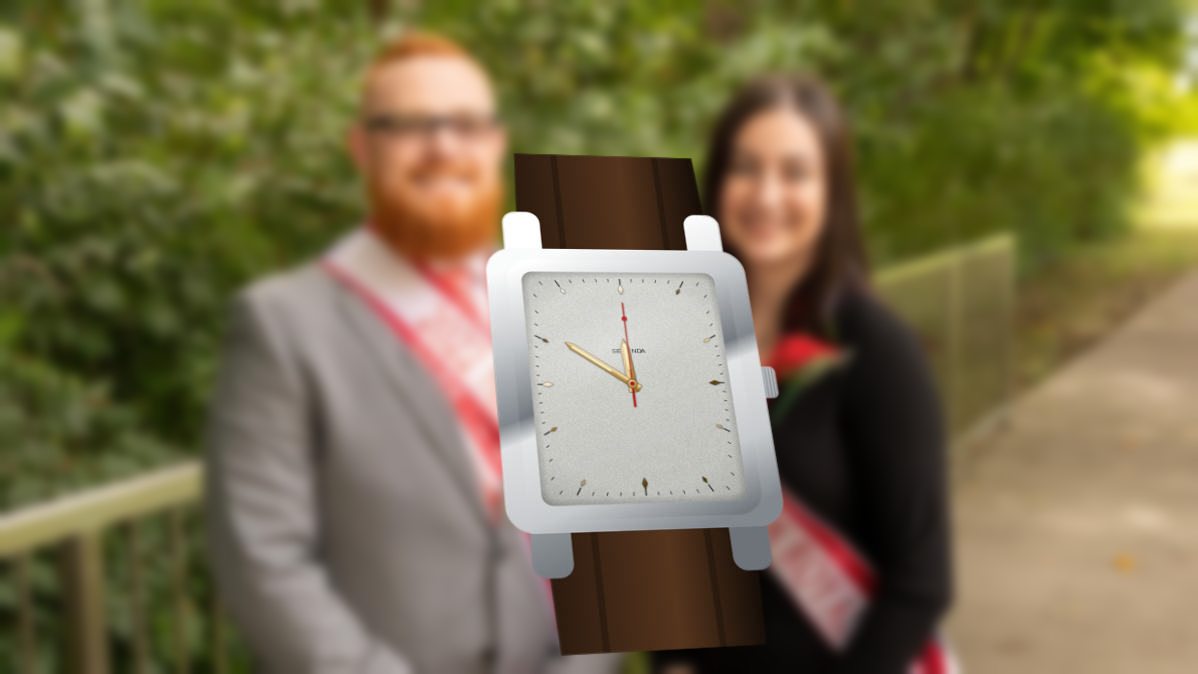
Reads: 11.51.00
